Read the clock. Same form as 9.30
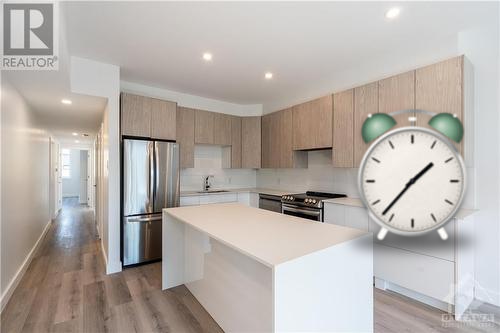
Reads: 1.37
